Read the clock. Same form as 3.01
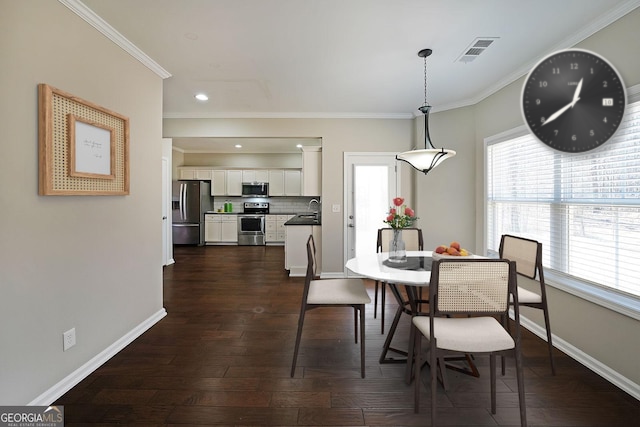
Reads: 12.39
